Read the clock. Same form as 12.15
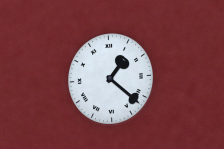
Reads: 1.22
